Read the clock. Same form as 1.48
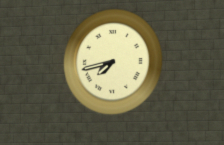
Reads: 7.43
